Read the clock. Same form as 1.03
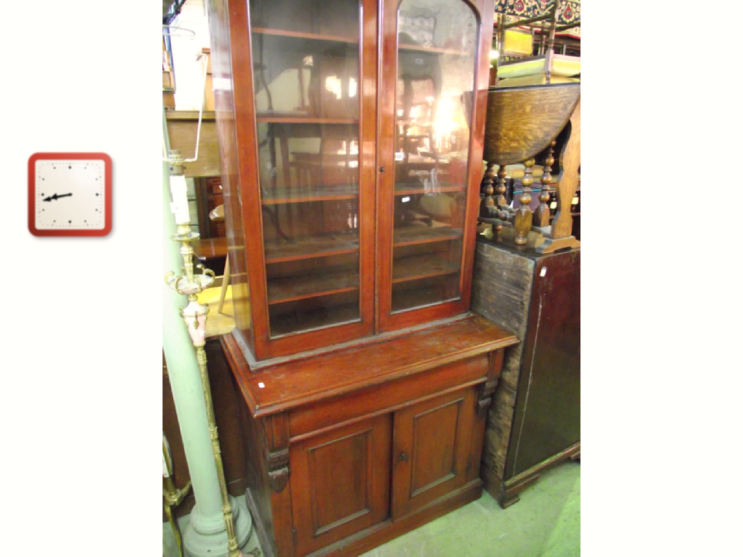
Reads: 8.43
